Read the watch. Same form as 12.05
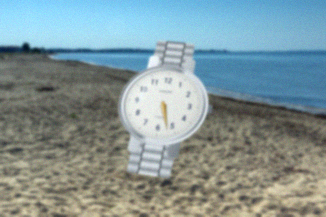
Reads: 5.27
